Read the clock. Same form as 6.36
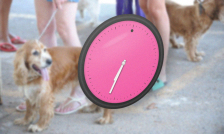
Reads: 6.32
